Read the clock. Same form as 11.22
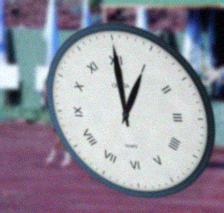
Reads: 1.00
